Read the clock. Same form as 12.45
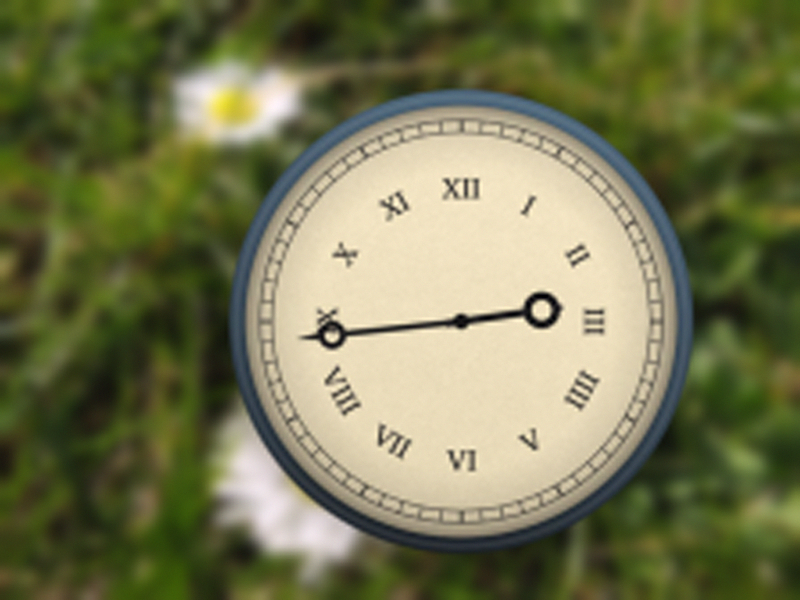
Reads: 2.44
